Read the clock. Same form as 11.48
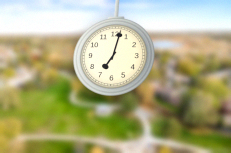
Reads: 7.02
